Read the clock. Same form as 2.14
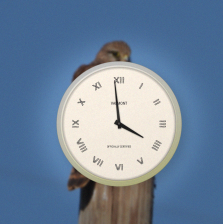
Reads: 3.59
